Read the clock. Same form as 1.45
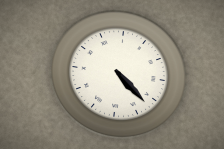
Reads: 5.27
